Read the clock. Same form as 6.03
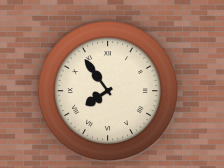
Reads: 7.54
